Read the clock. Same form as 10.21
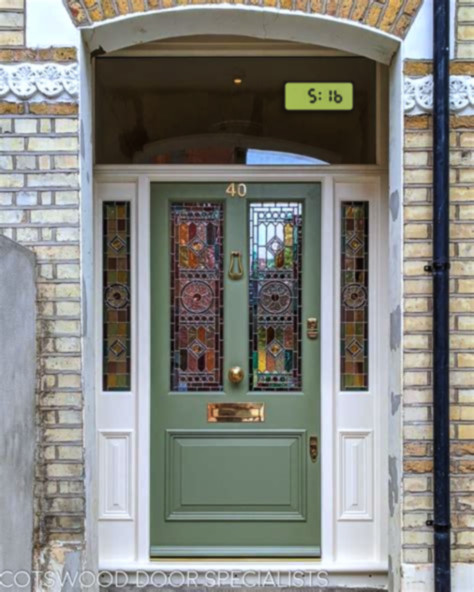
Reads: 5.16
